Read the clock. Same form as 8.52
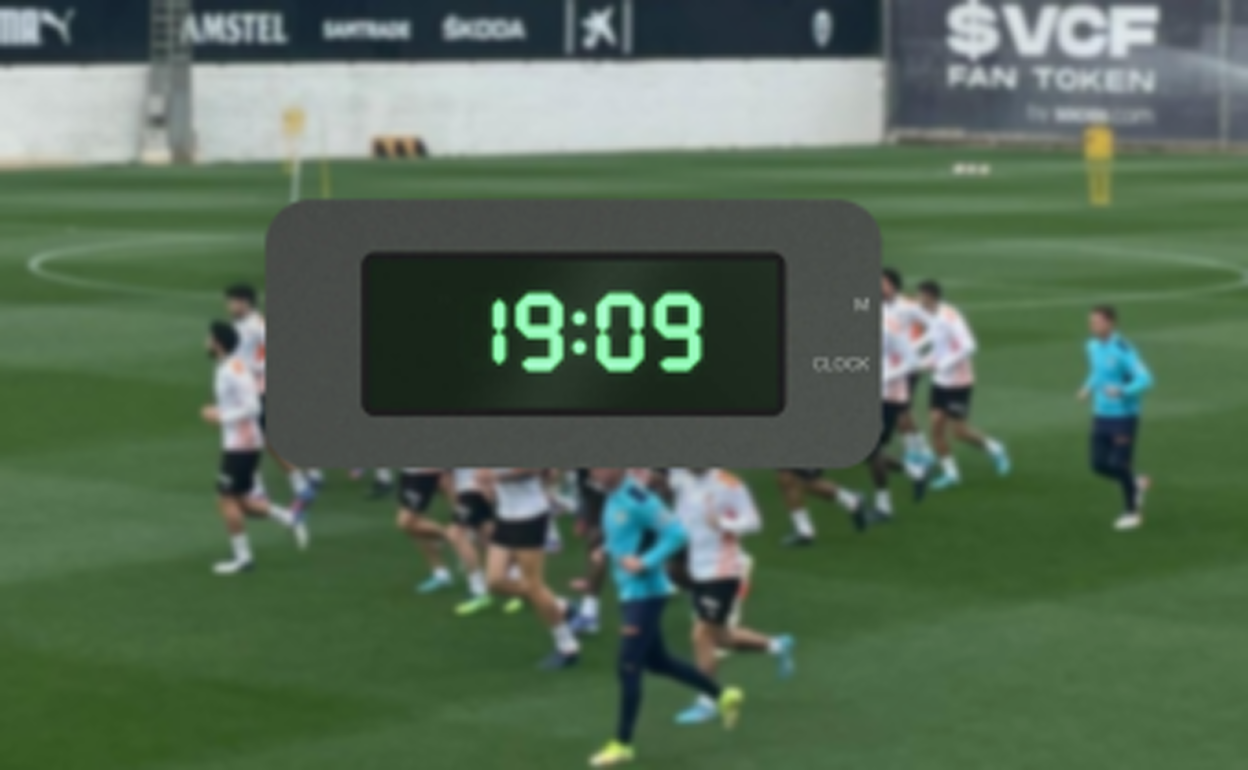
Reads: 19.09
